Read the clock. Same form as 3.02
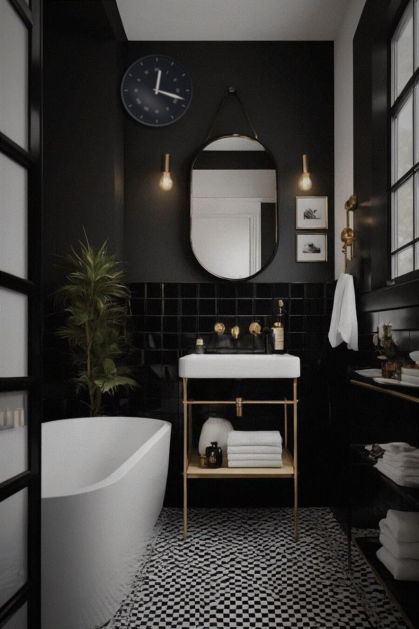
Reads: 12.18
